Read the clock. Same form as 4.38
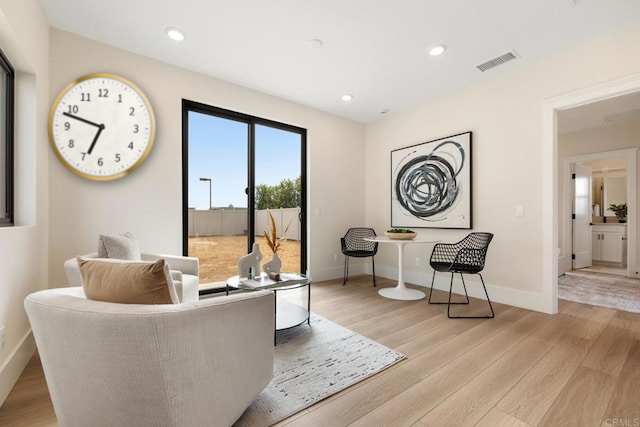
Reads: 6.48
